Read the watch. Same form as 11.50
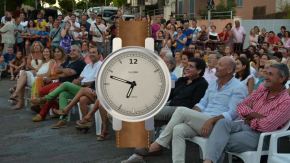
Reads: 6.48
